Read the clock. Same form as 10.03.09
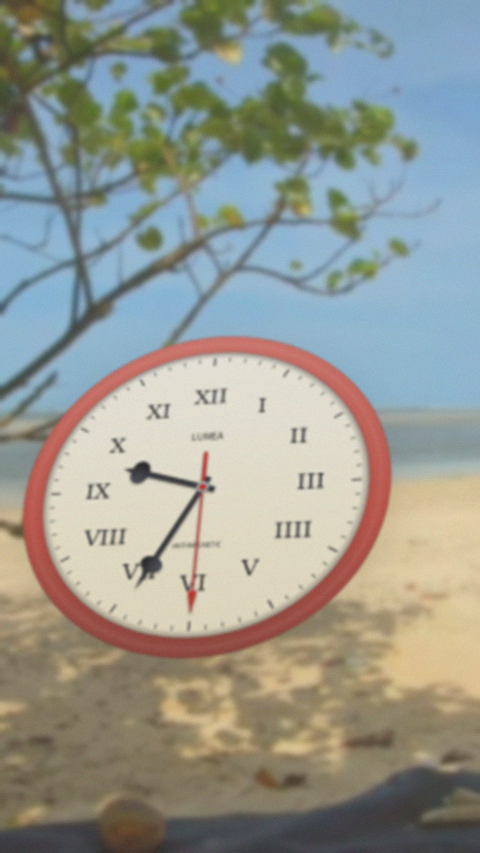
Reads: 9.34.30
